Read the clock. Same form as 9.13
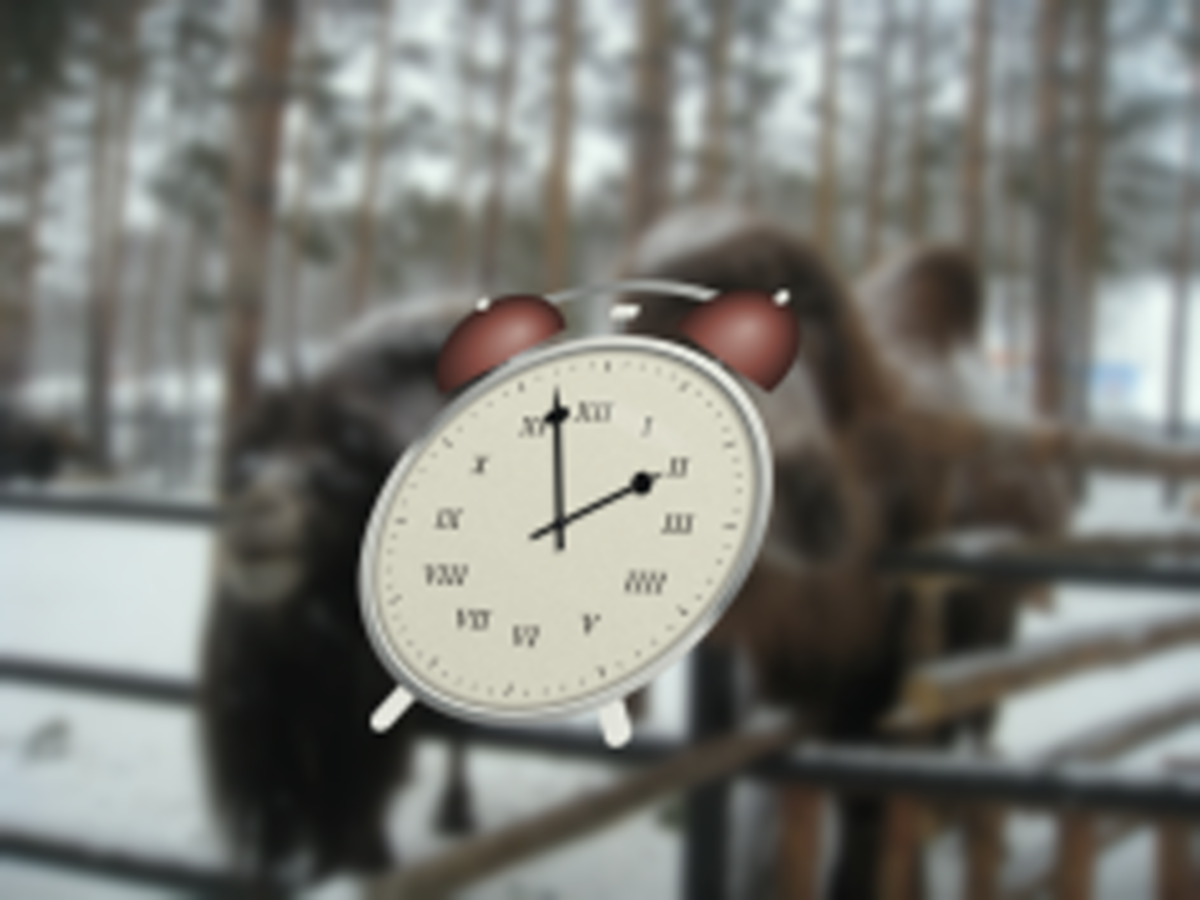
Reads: 1.57
